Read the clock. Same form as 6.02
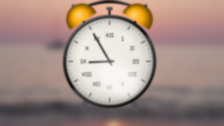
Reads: 8.55
